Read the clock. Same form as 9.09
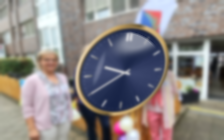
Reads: 9.40
